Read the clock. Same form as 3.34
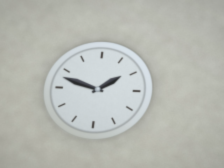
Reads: 1.48
